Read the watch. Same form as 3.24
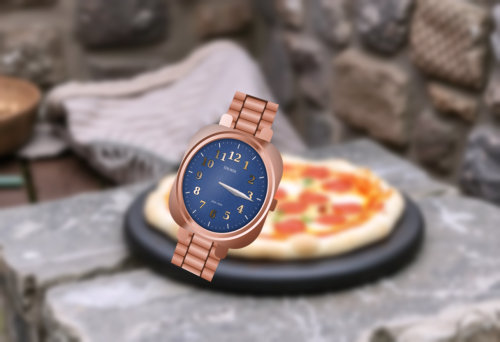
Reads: 3.16
